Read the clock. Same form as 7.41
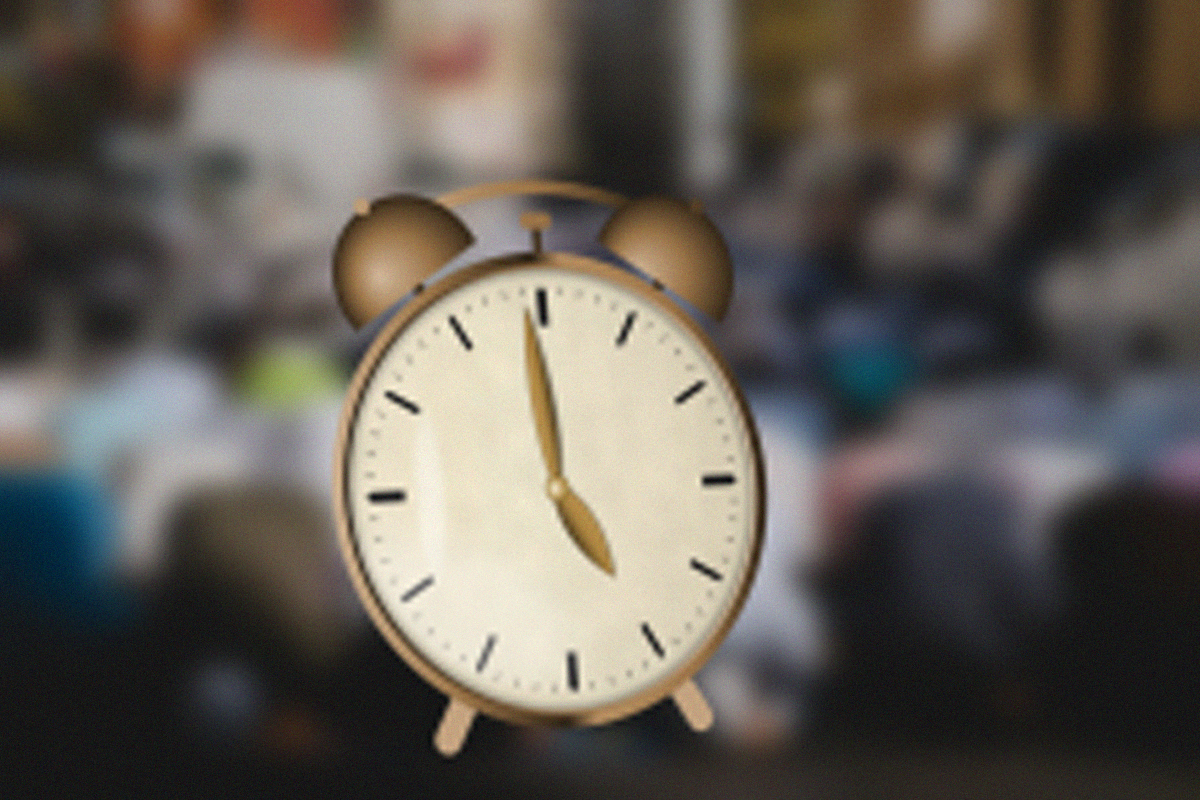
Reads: 4.59
